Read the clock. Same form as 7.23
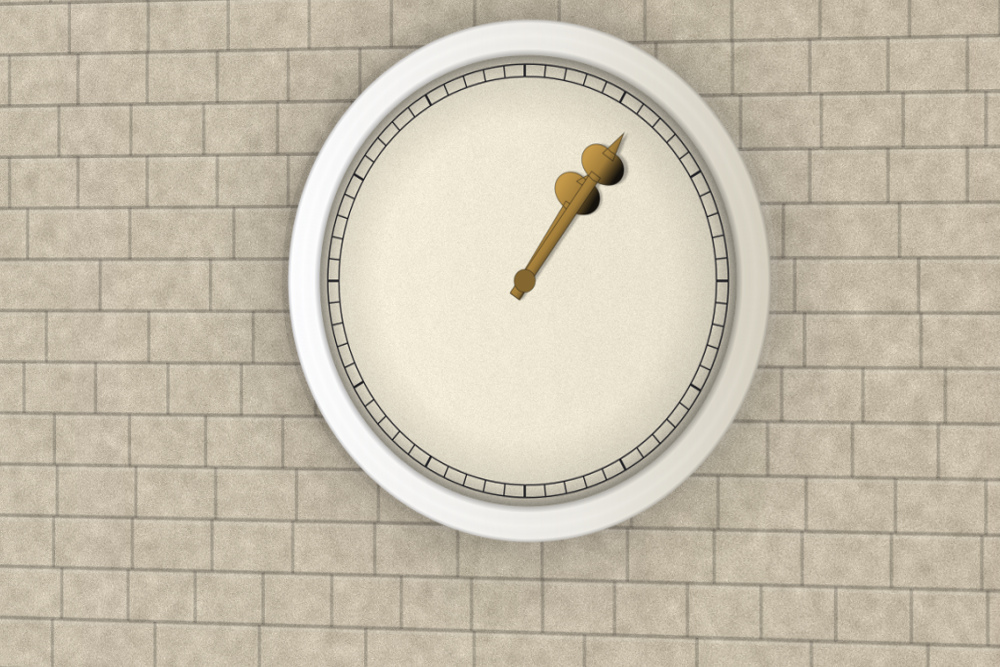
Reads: 1.06
